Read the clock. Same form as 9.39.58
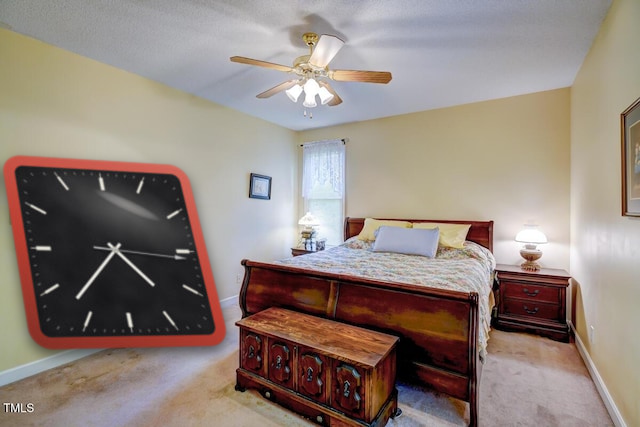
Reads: 4.37.16
